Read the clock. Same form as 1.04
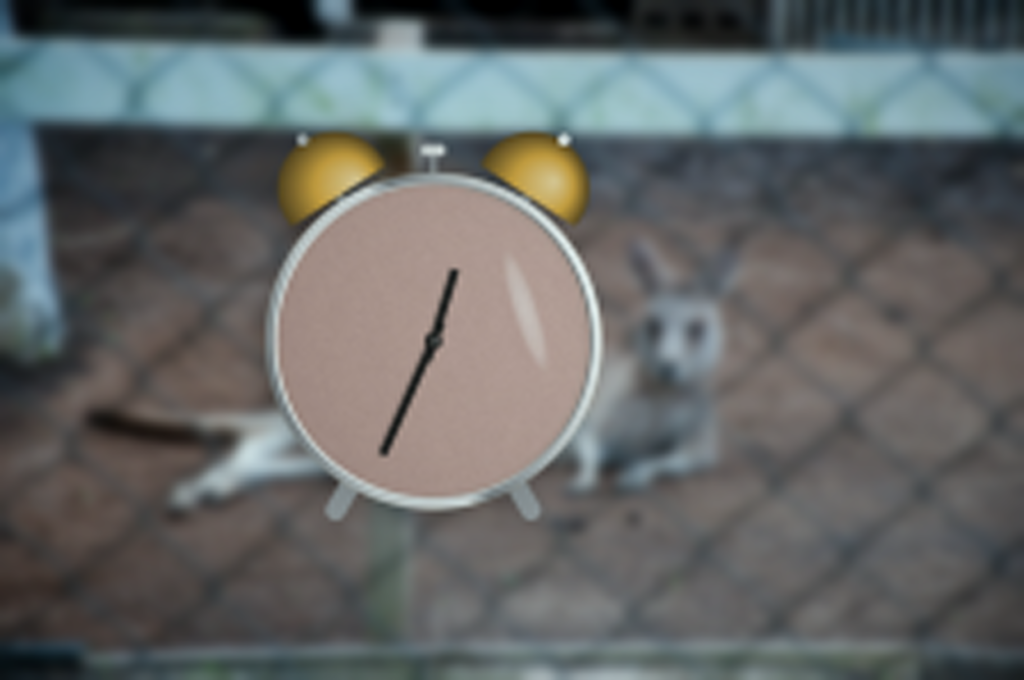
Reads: 12.34
